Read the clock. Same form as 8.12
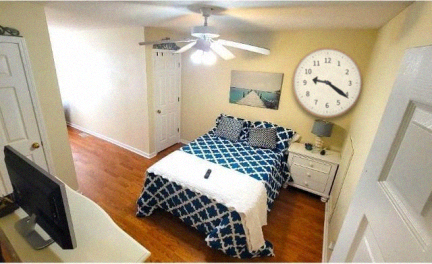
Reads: 9.21
